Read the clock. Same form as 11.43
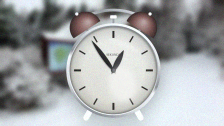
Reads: 12.54
